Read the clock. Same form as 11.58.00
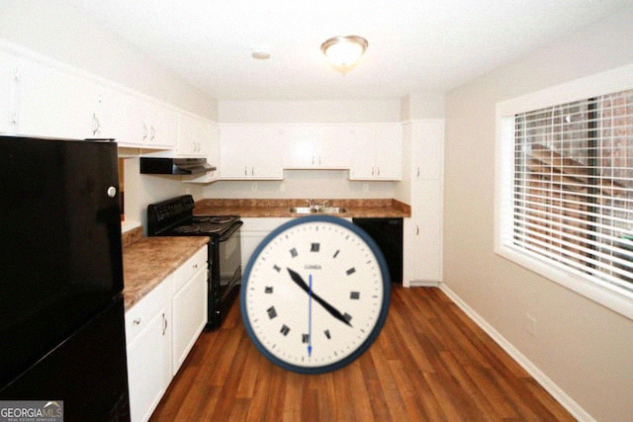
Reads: 10.20.29
